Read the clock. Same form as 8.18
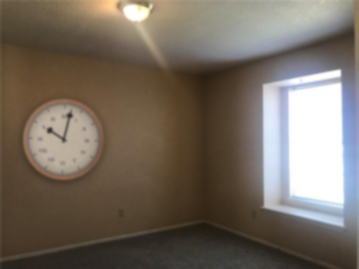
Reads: 10.02
